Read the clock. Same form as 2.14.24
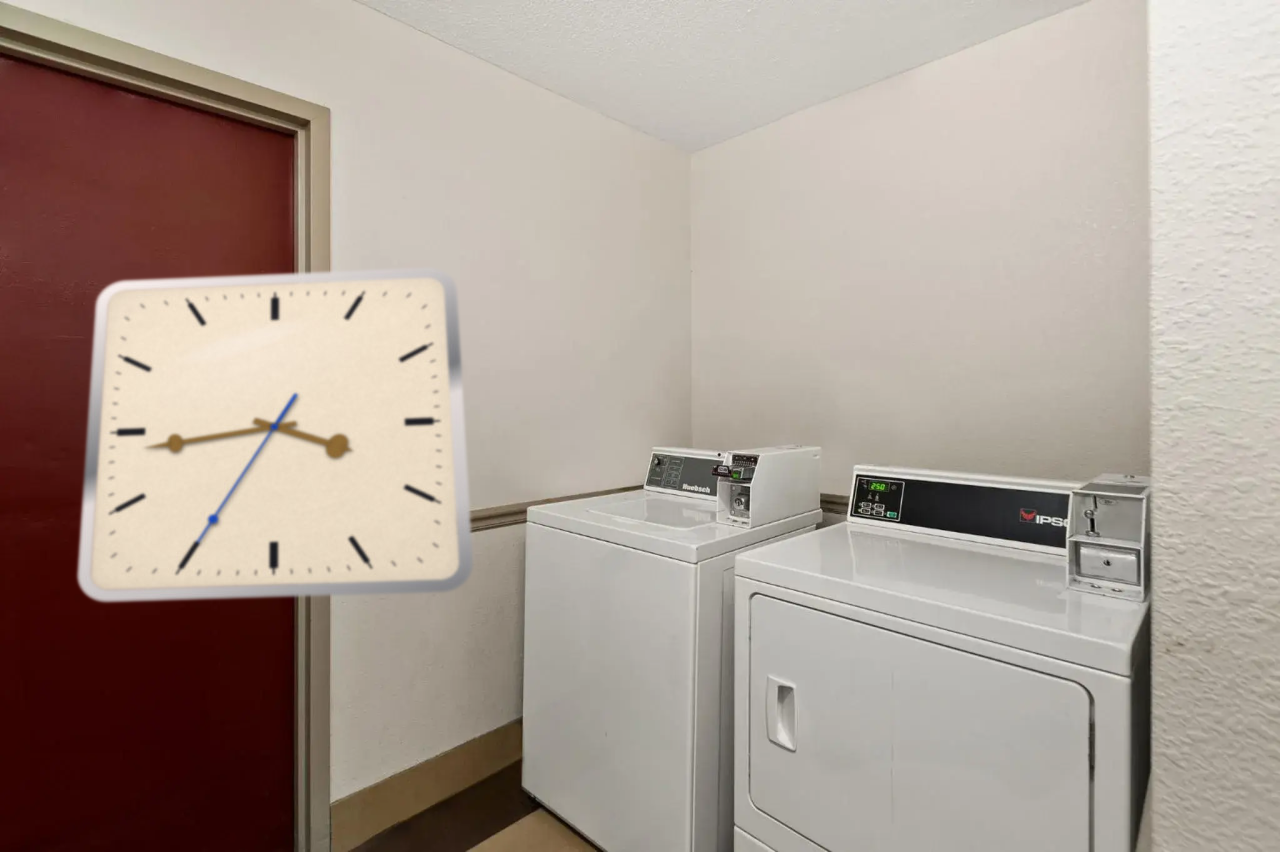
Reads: 3.43.35
